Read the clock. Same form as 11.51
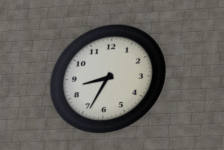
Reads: 8.34
